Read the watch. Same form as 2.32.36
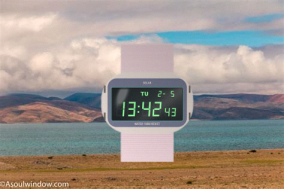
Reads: 13.42.43
